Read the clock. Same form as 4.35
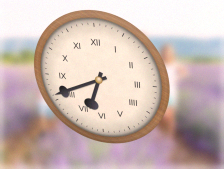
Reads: 6.41
